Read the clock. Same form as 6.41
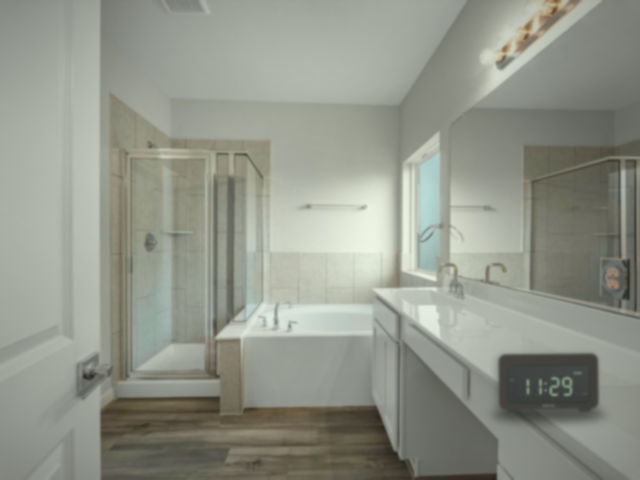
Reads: 11.29
